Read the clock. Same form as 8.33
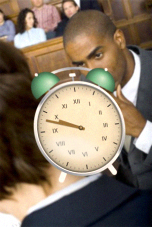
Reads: 9.48
